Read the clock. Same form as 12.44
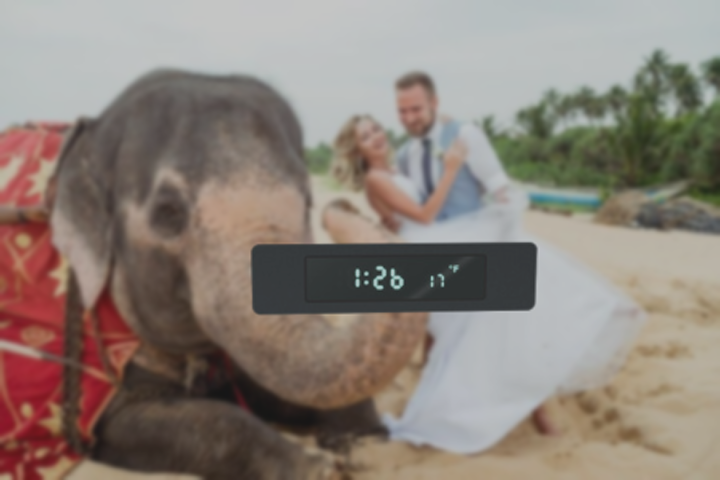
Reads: 1.26
